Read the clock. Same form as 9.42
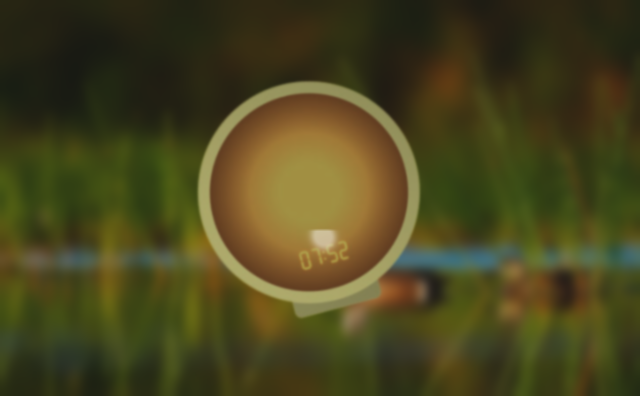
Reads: 7.52
